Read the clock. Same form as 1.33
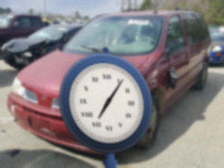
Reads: 7.06
